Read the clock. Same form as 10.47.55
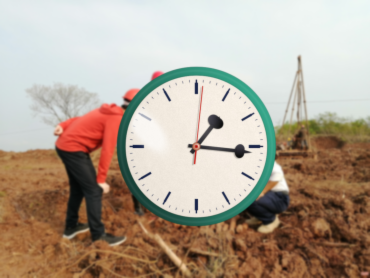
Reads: 1.16.01
